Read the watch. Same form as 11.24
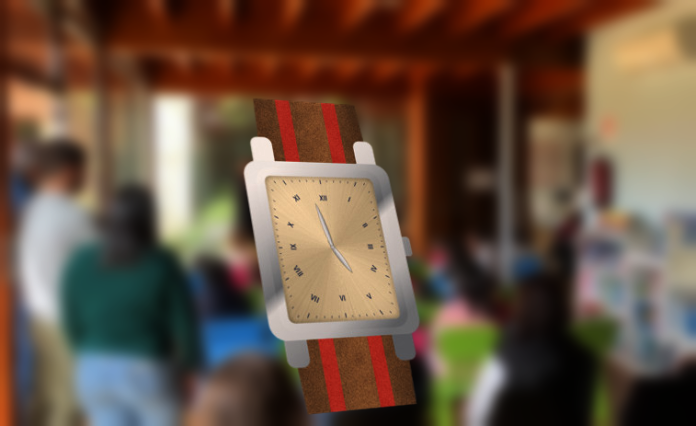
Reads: 4.58
